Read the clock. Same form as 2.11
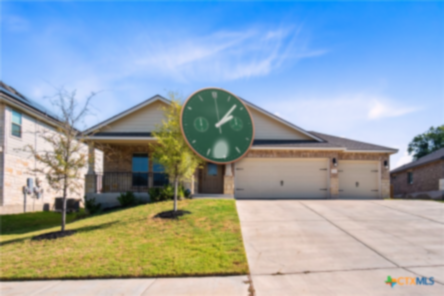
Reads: 2.08
